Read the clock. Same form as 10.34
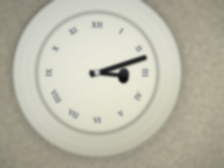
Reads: 3.12
